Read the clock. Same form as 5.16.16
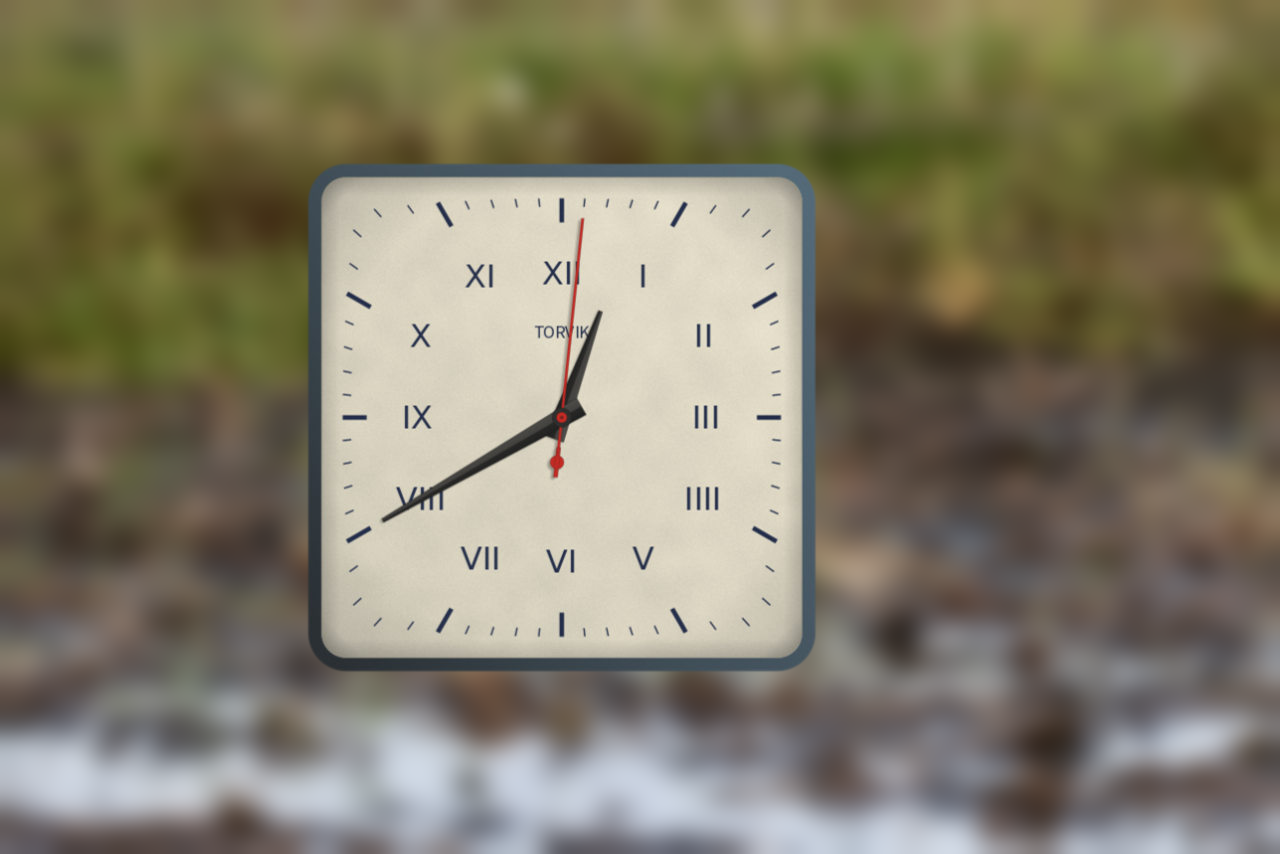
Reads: 12.40.01
